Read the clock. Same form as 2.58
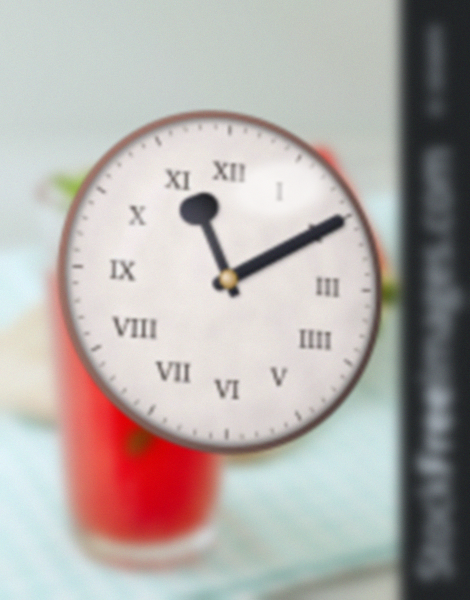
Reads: 11.10
